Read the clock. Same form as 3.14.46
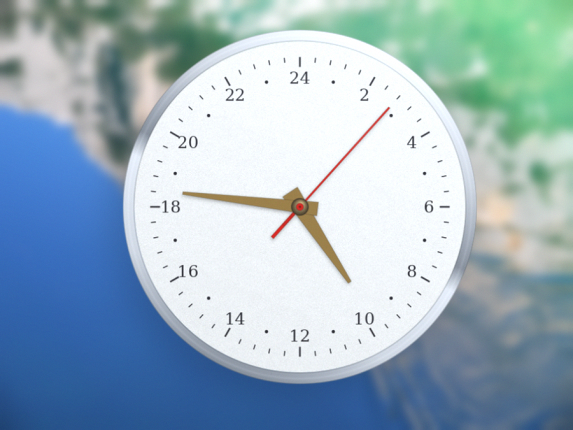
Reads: 9.46.07
